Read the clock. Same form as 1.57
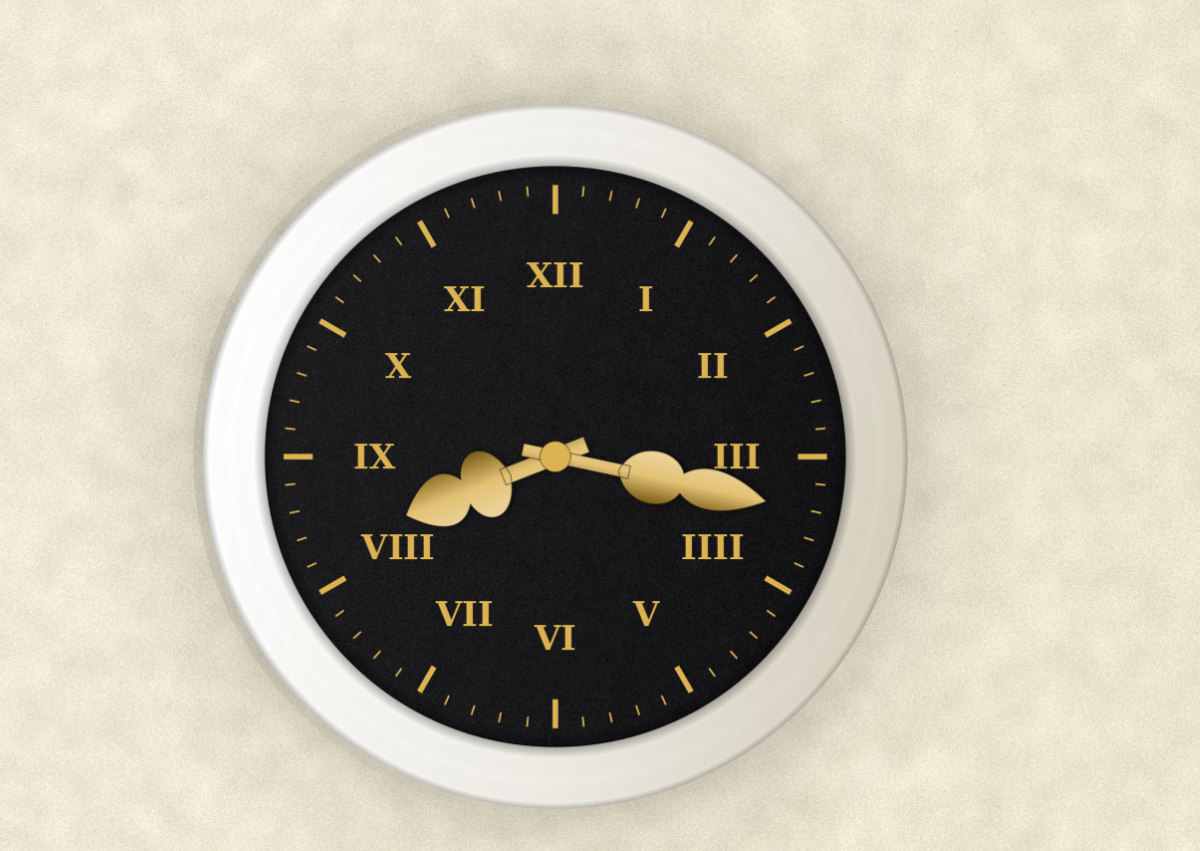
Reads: 8.17
